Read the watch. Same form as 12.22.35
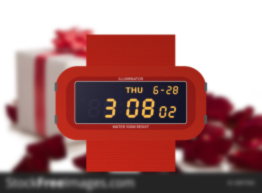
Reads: 3.08.02
